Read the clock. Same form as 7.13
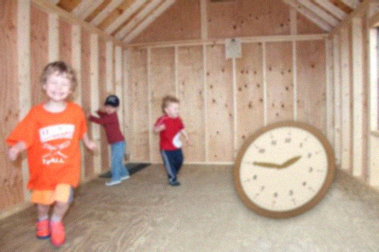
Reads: 1.45
